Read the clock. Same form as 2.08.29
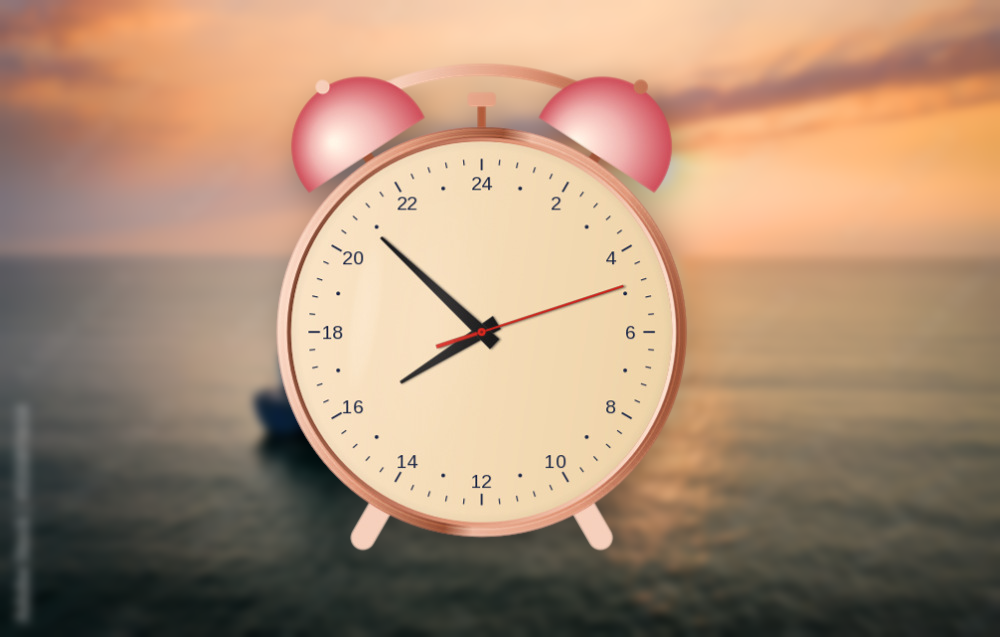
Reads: 15.52.12
